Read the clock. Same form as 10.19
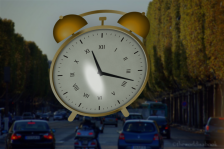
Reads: 11.18
